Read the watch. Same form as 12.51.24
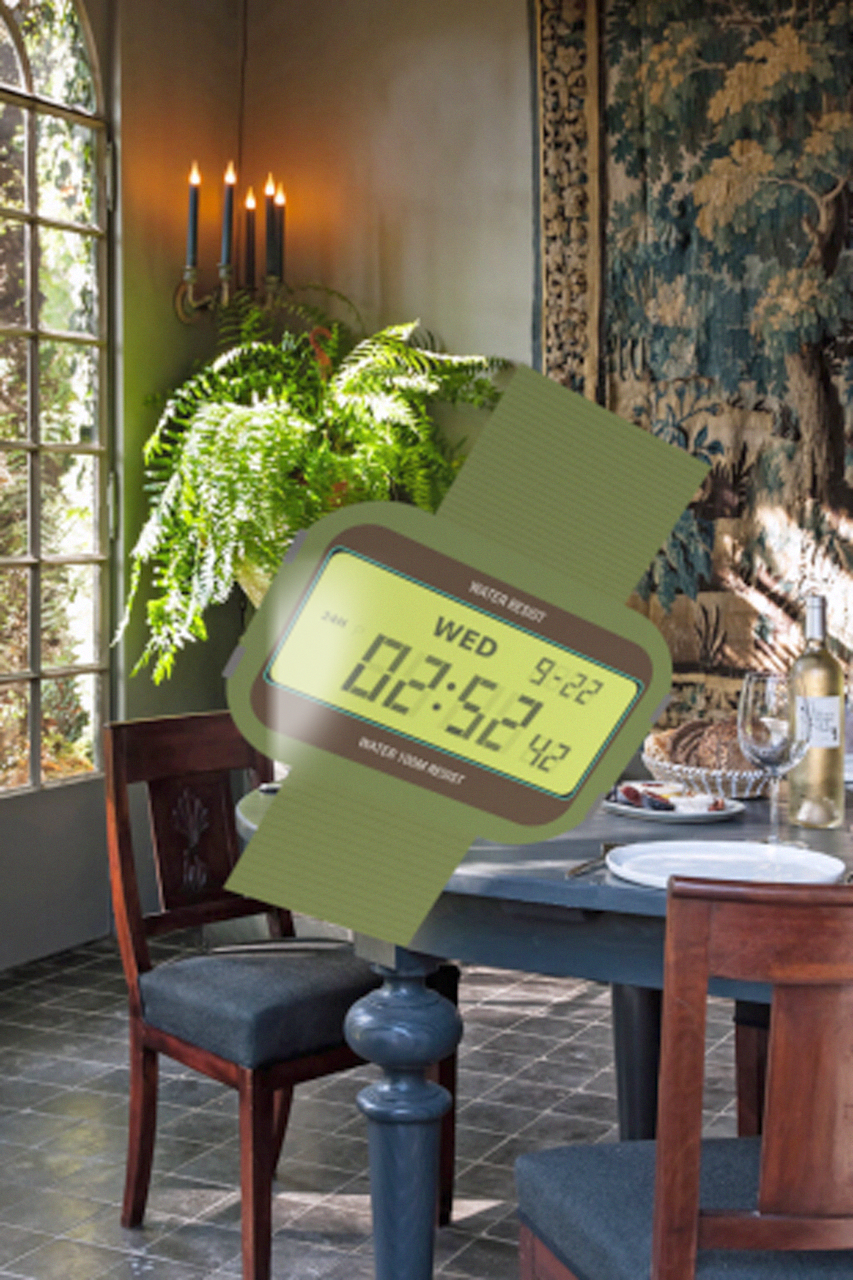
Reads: 2.52.42
